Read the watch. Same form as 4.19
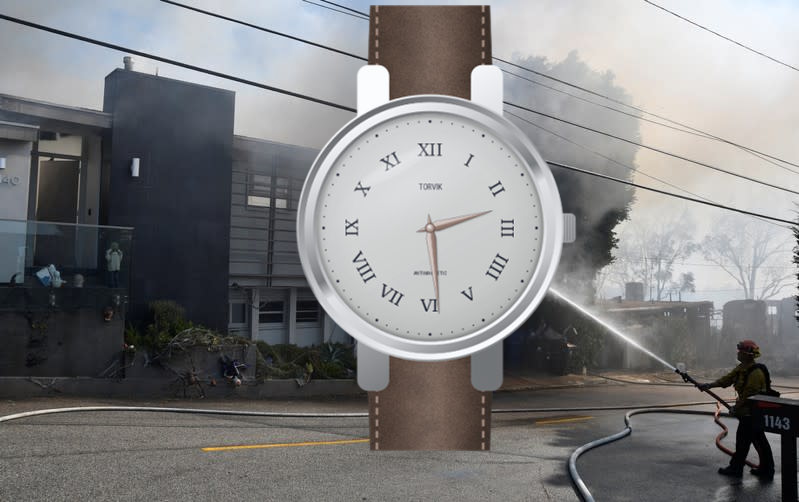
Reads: 2.29
